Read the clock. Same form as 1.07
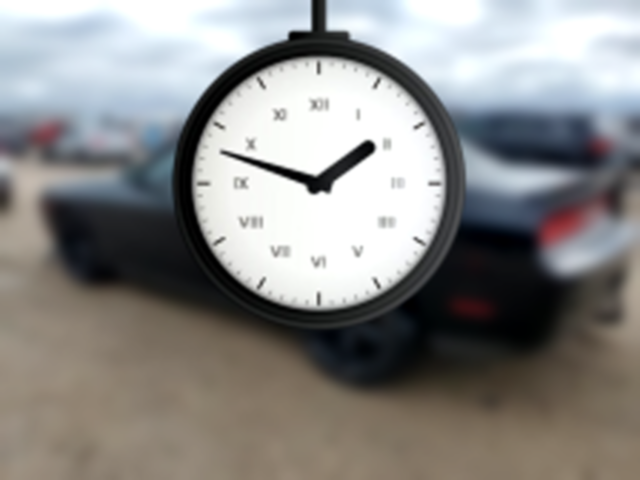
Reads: 1.48
